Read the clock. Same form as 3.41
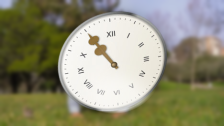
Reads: 10.55
